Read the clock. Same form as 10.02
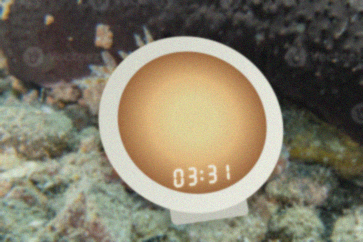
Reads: 3.31
